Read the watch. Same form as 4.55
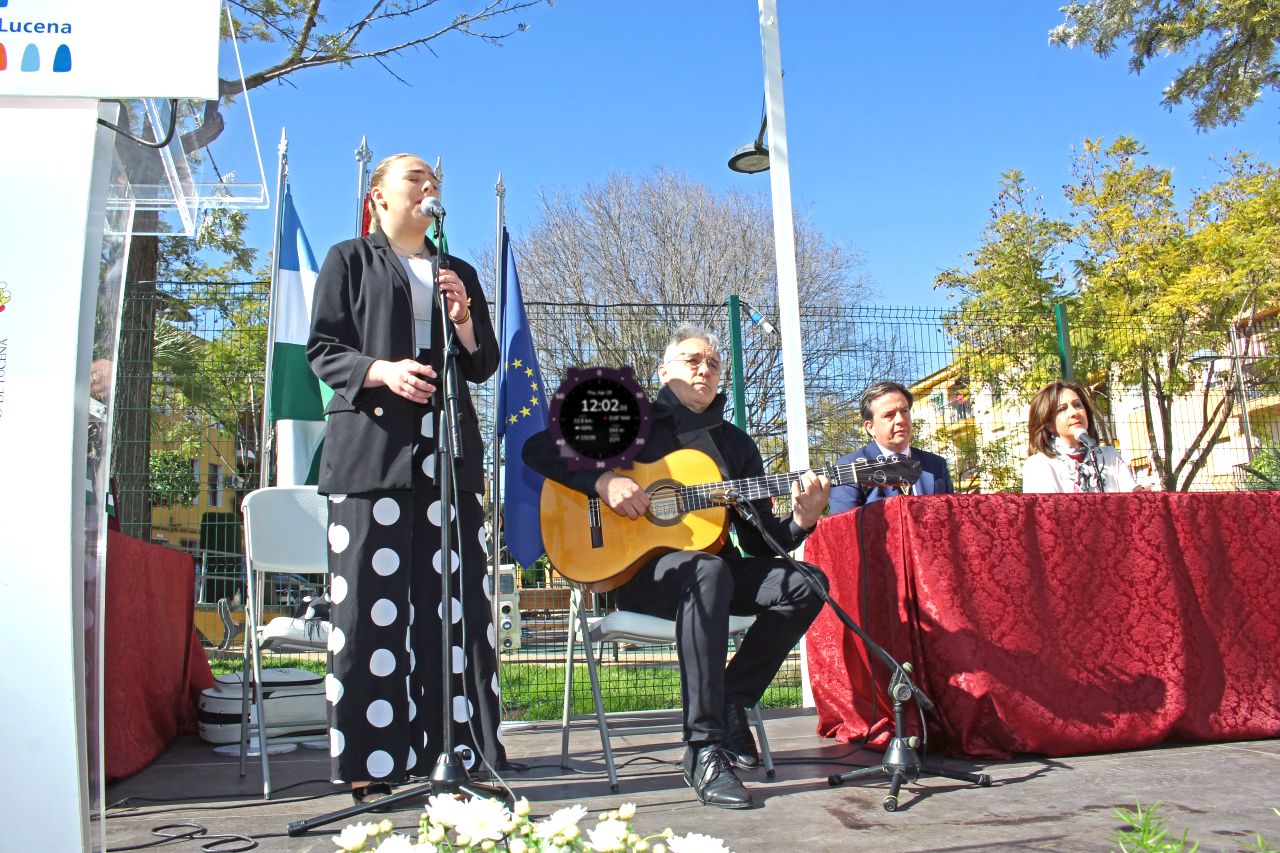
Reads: 12.02
